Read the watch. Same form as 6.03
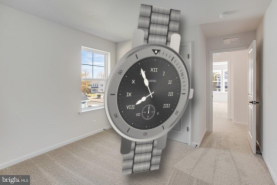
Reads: 7.55
